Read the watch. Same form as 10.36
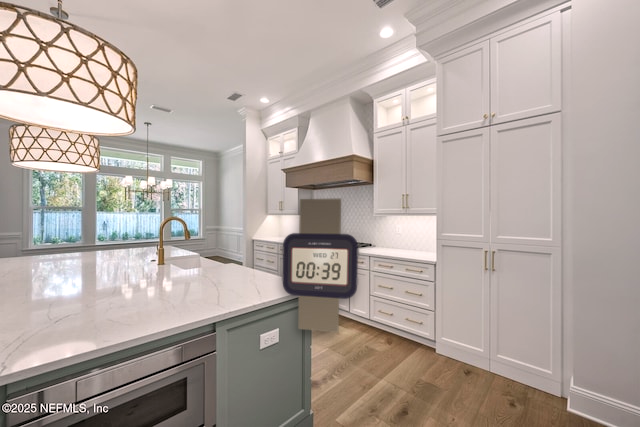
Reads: 0.39
